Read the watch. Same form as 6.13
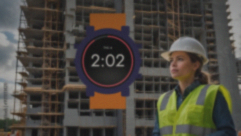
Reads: 2.02
